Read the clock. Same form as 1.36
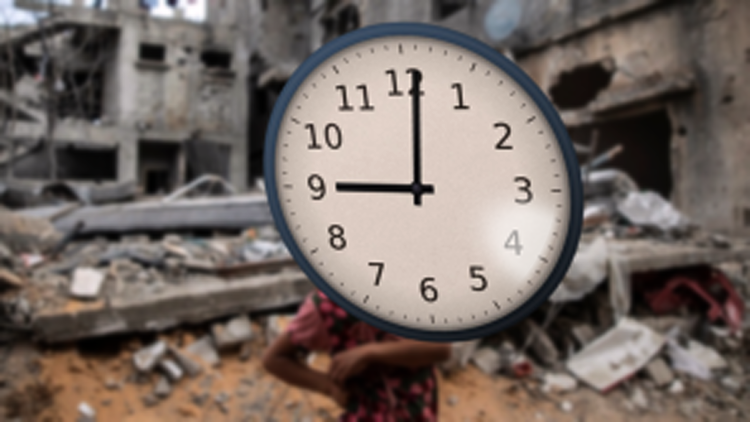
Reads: 9.01
